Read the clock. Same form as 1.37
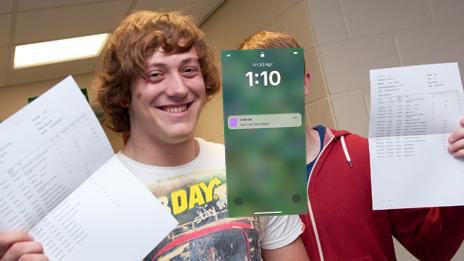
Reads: 1.10
